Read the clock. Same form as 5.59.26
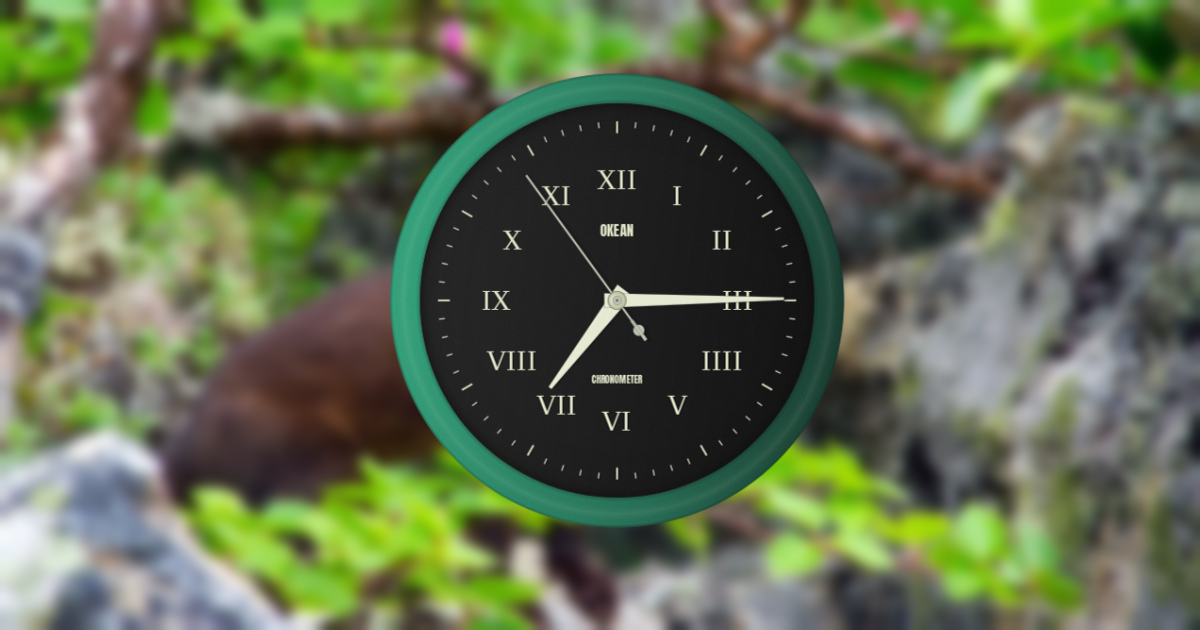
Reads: 7.14.54
